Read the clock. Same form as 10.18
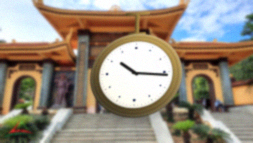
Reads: 10.16
